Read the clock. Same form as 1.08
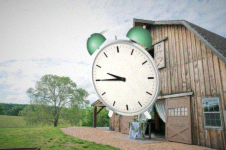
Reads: 9.45
